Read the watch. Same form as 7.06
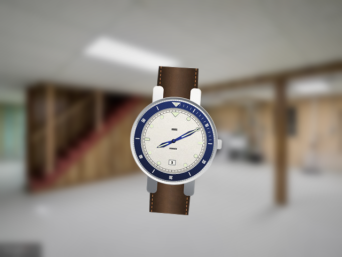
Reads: 8.10
